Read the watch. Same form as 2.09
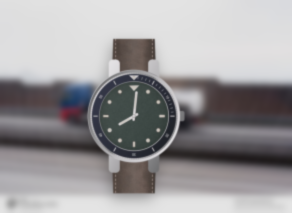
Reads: 8.01
